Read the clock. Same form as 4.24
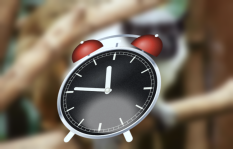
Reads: 11.46
